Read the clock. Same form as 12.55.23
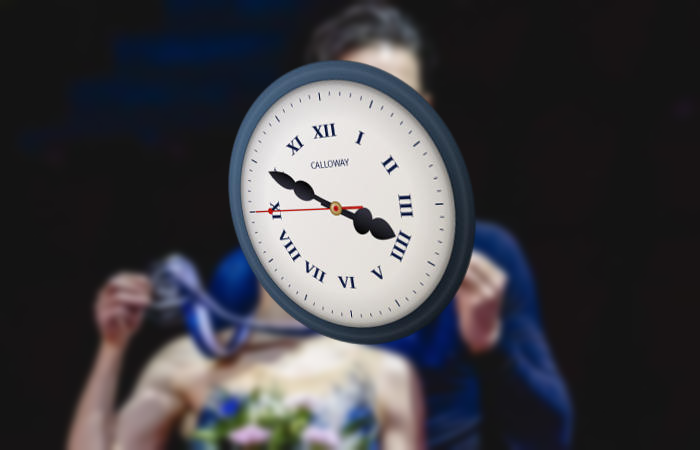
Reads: 3.49.45
